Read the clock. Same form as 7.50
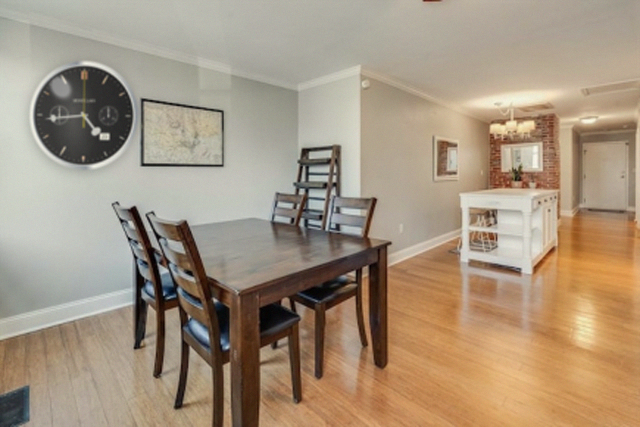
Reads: 4.44
